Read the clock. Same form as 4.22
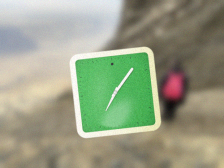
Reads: 7.07
